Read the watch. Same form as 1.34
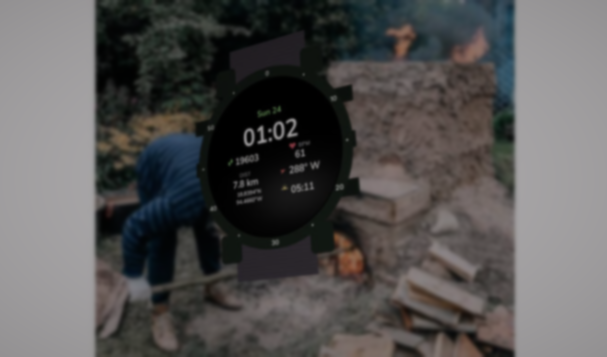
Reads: 1.02
